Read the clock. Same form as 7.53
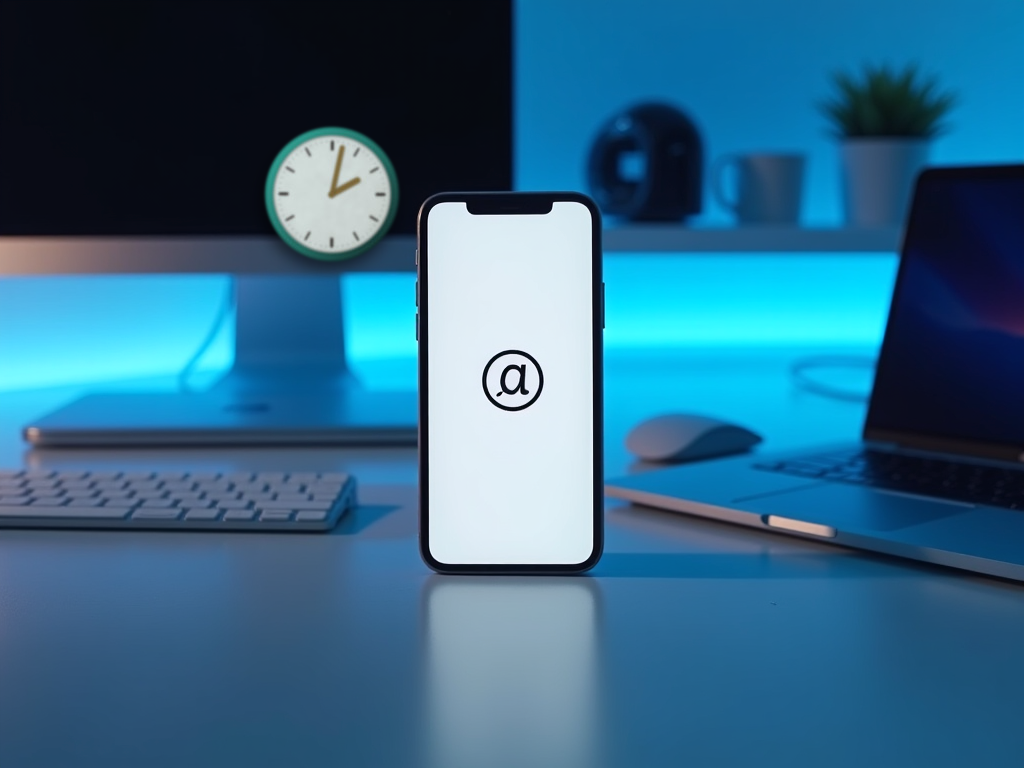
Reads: 2.02
